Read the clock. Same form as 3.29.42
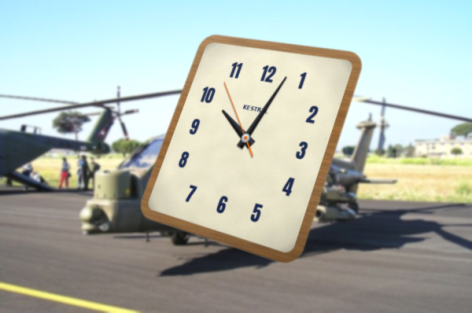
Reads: 10.02.53
